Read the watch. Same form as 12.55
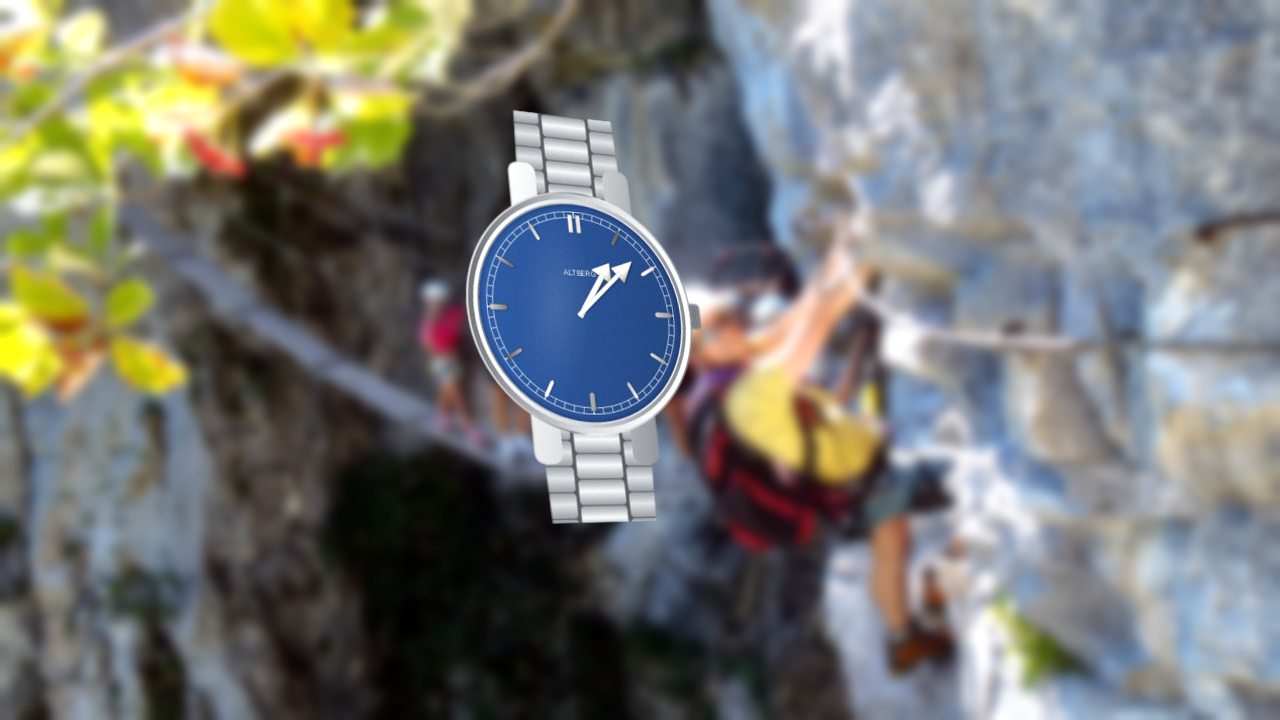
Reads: 1.08
